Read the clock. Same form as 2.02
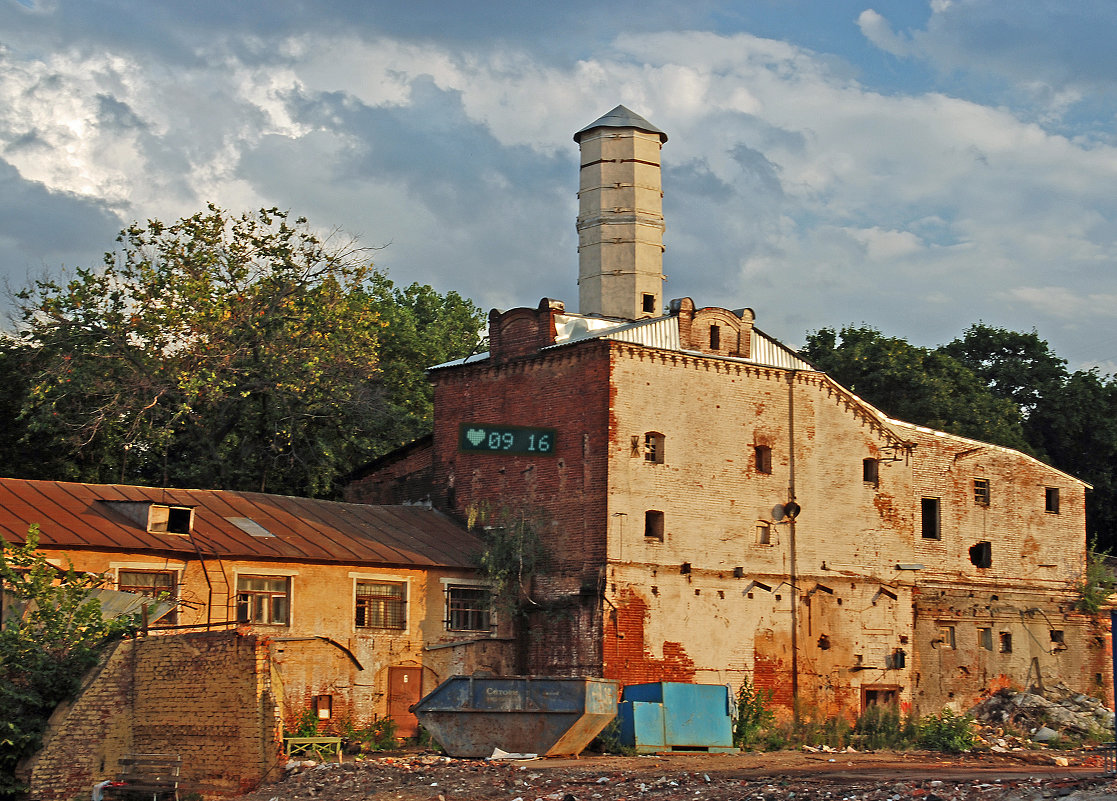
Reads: 9.16
